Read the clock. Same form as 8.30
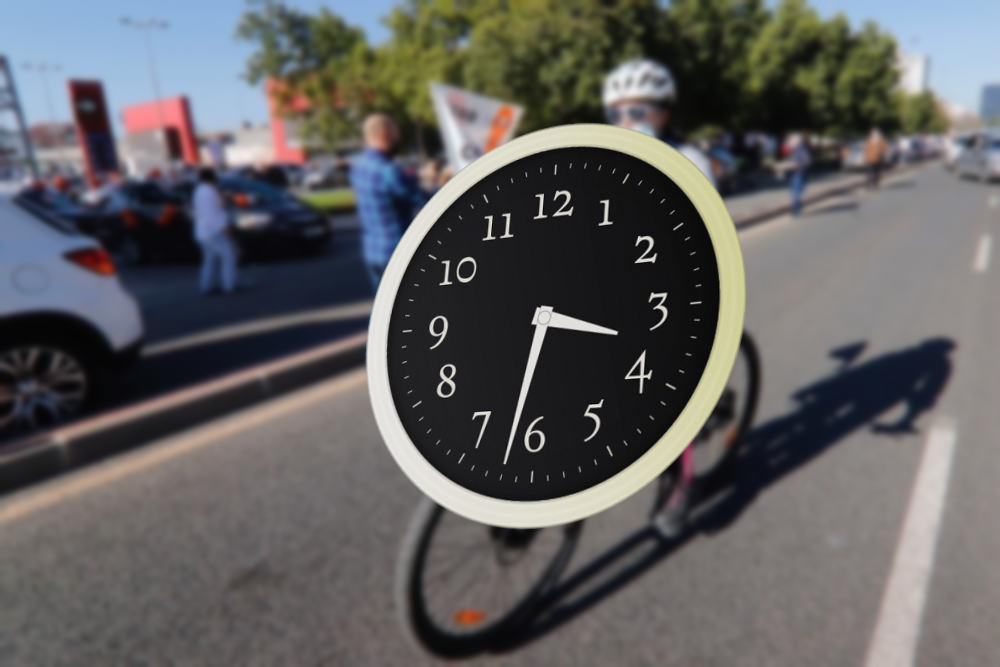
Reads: 3.32
